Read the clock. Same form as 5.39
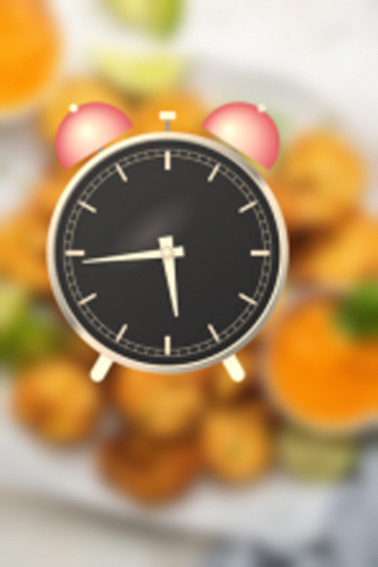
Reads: 5.44
